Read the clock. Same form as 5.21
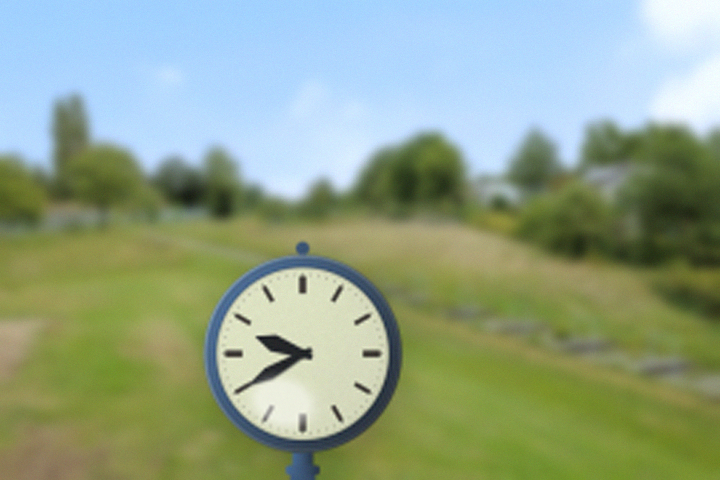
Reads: 9.40
